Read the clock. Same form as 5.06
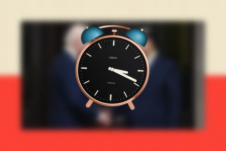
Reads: 3.19
